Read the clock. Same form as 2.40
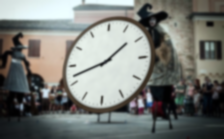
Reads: 1.42
